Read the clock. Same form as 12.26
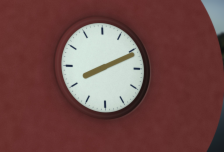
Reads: 8.11
